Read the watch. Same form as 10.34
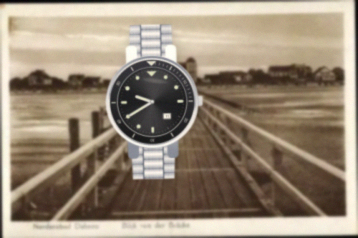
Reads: 9.40
